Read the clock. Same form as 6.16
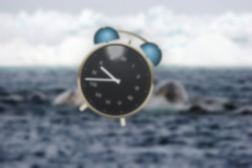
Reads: 9.42
